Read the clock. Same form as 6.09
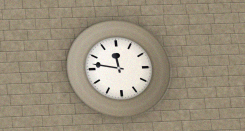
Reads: 11.47
